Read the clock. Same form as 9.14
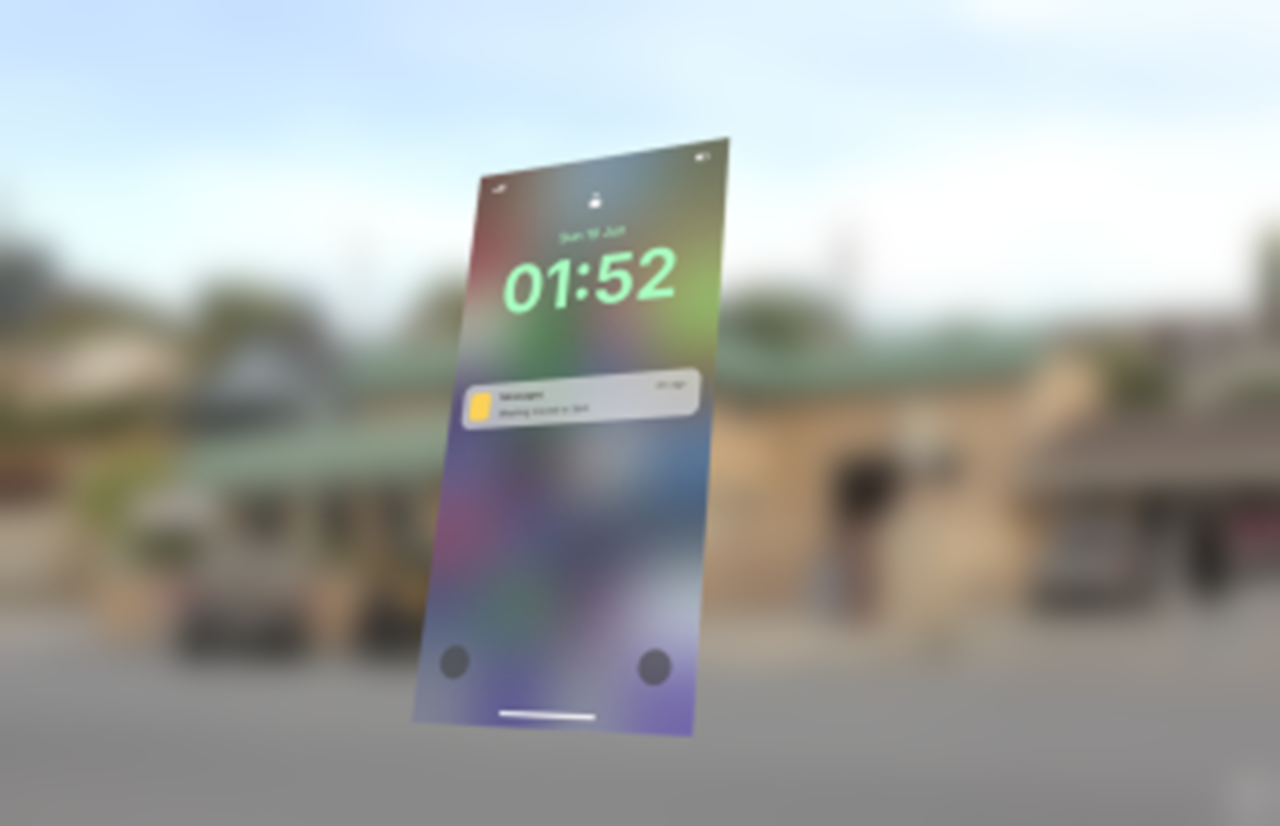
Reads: 1.52
